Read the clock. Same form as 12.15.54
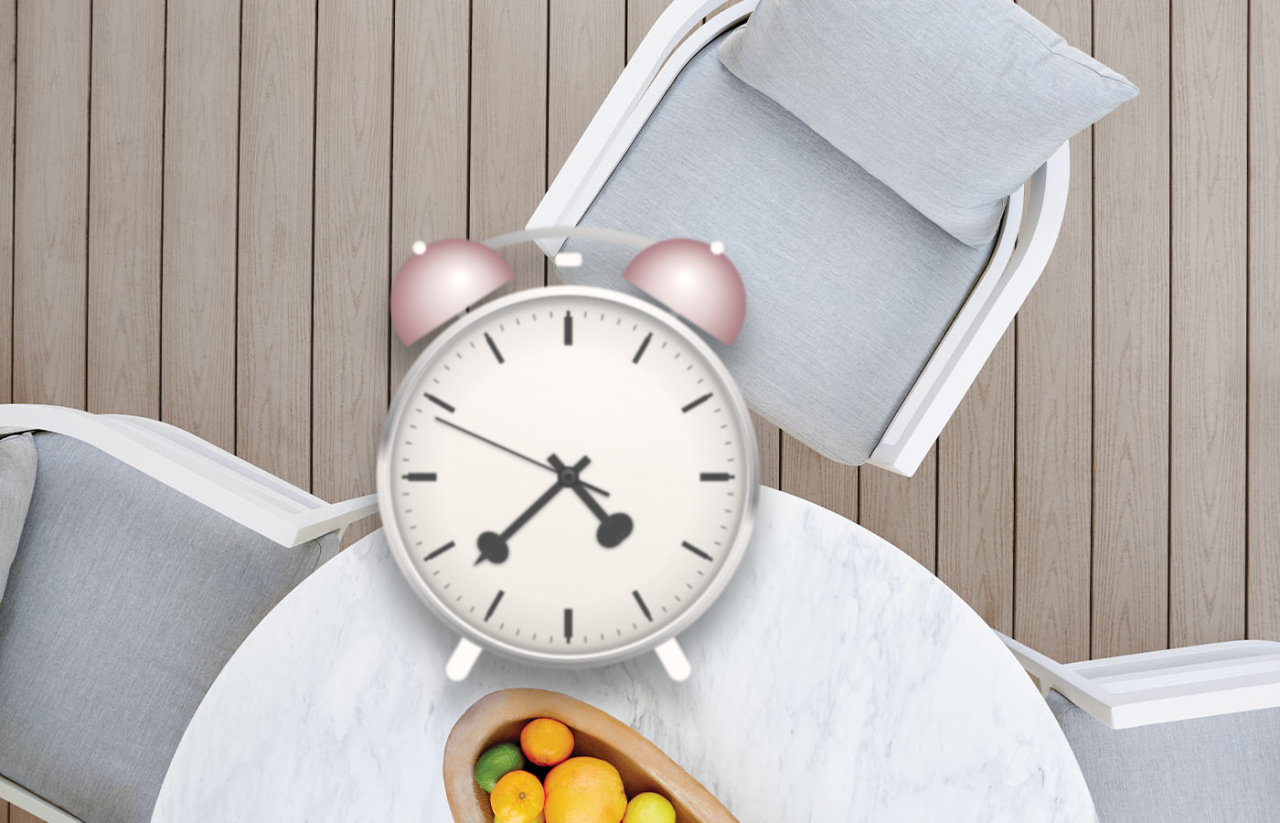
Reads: 4.37.49
